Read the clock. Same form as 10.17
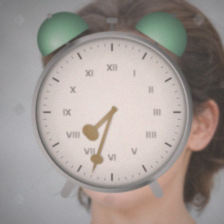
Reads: 7.33
